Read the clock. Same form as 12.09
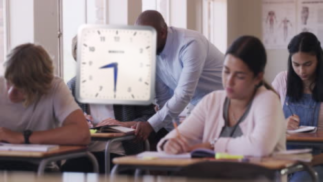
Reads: 8.30
